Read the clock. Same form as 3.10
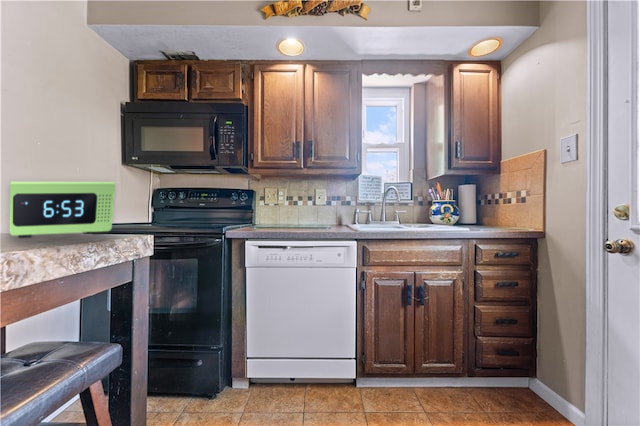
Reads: 6.53
